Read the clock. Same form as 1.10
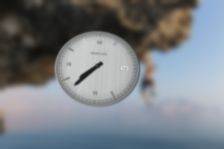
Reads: 7.37
